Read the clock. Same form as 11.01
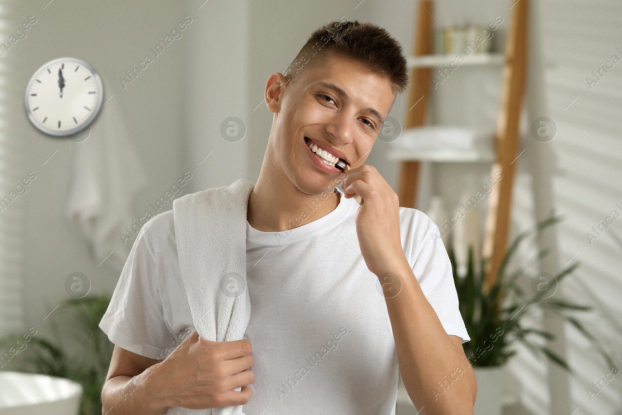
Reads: 11.59
